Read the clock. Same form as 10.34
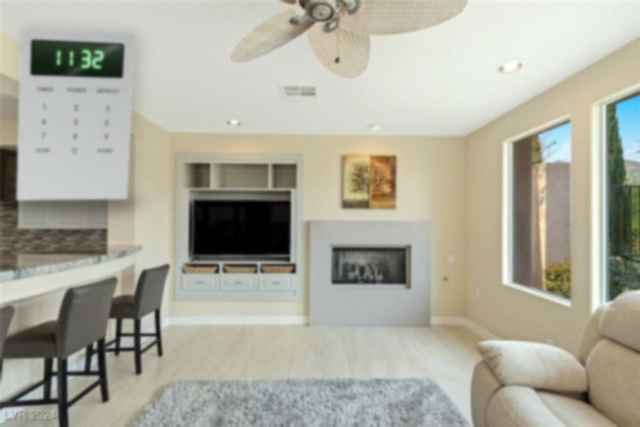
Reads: 11.32
